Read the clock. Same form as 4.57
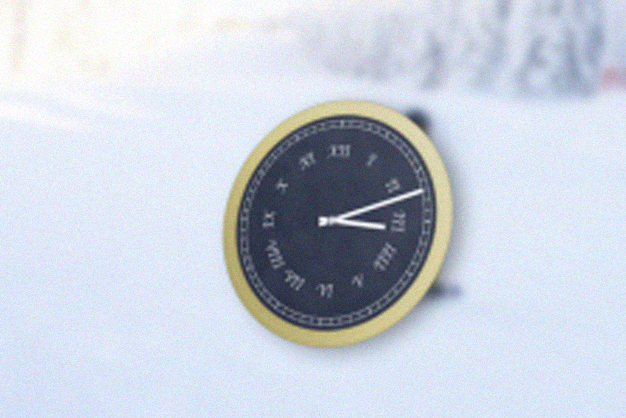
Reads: 3.12
